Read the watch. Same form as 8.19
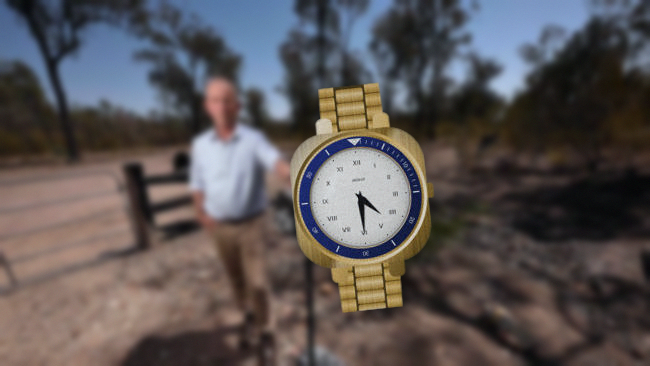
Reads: 4.30
